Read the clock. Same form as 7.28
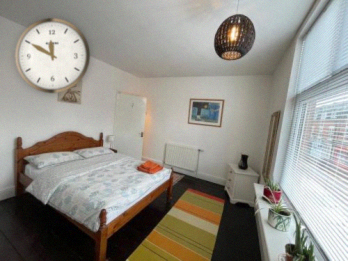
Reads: 11.50
